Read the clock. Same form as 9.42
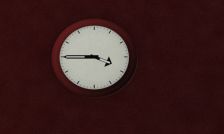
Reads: 3.45
